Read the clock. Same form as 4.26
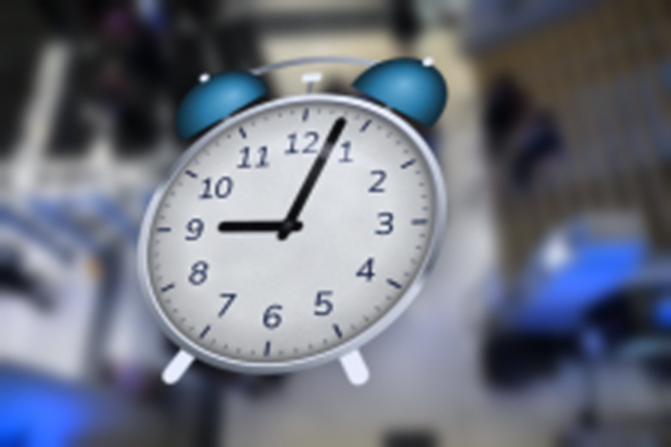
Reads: 9.03
